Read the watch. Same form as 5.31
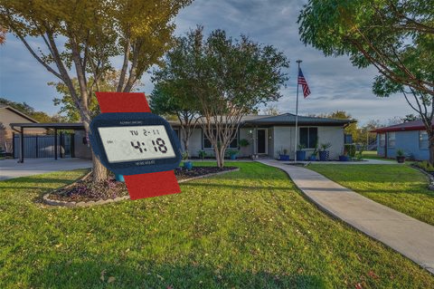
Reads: 4.18
